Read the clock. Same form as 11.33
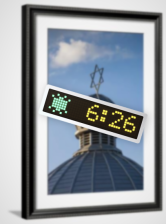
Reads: 6.26
